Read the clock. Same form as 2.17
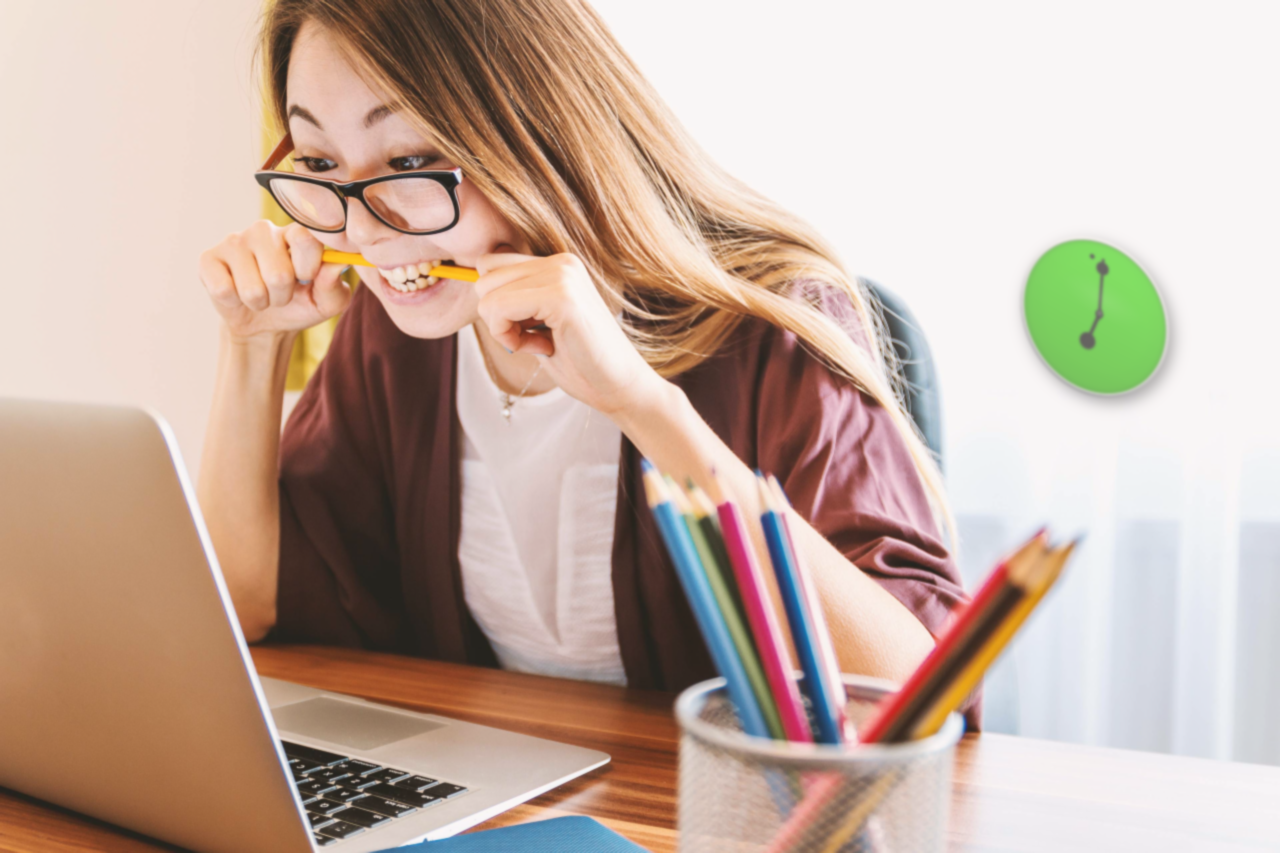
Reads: 7.02
